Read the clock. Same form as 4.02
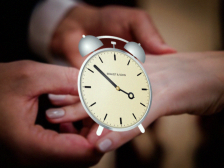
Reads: 3.52
